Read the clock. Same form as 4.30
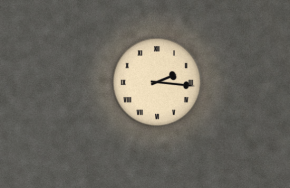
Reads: 2.16
